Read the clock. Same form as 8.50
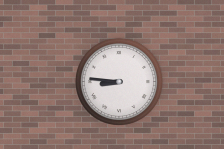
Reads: 8.46
